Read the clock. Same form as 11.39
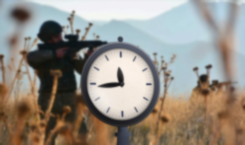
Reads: 11.44
